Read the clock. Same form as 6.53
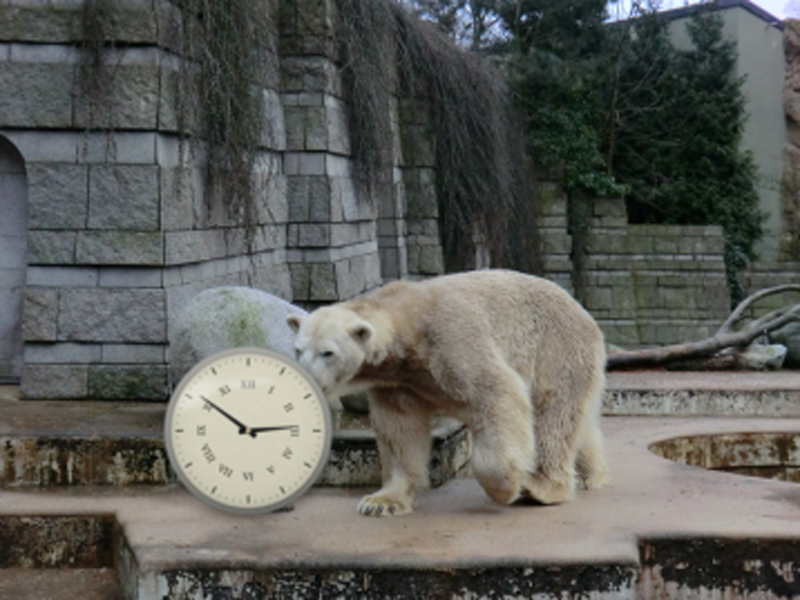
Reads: 2.51
